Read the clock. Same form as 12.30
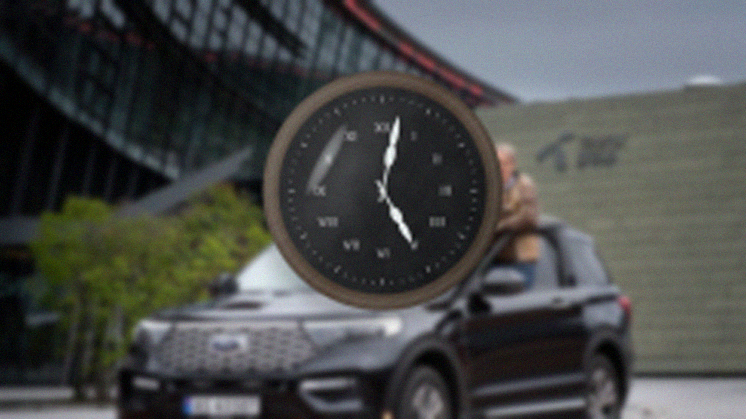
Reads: 5.02
